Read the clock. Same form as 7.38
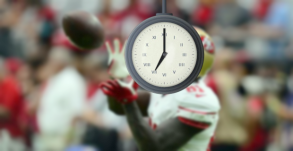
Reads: 7.00
